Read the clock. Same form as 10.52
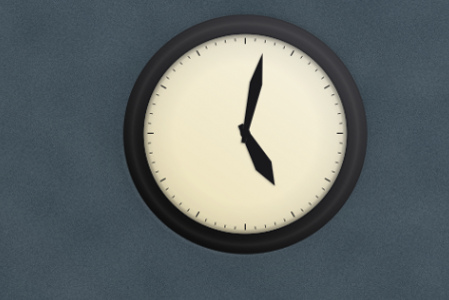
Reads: 5.02
